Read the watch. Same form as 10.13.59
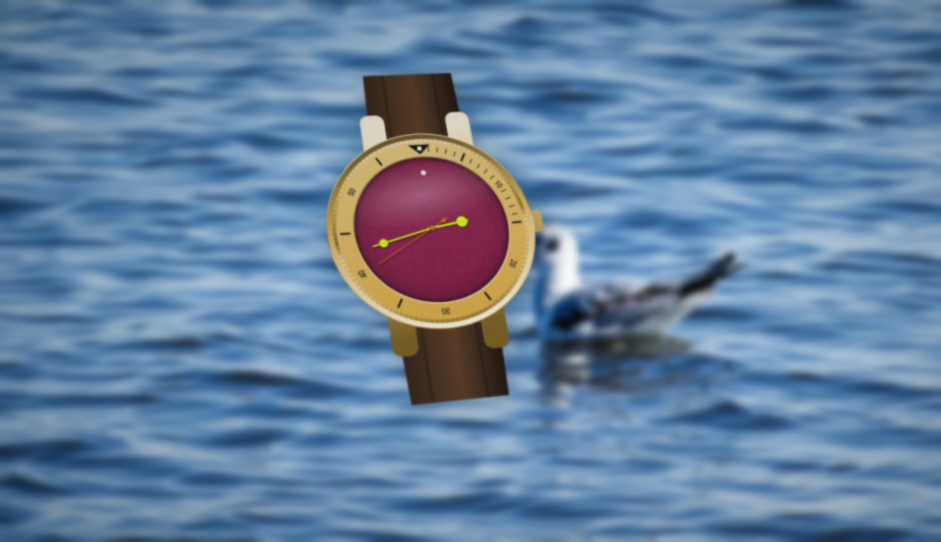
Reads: 2.42.40
